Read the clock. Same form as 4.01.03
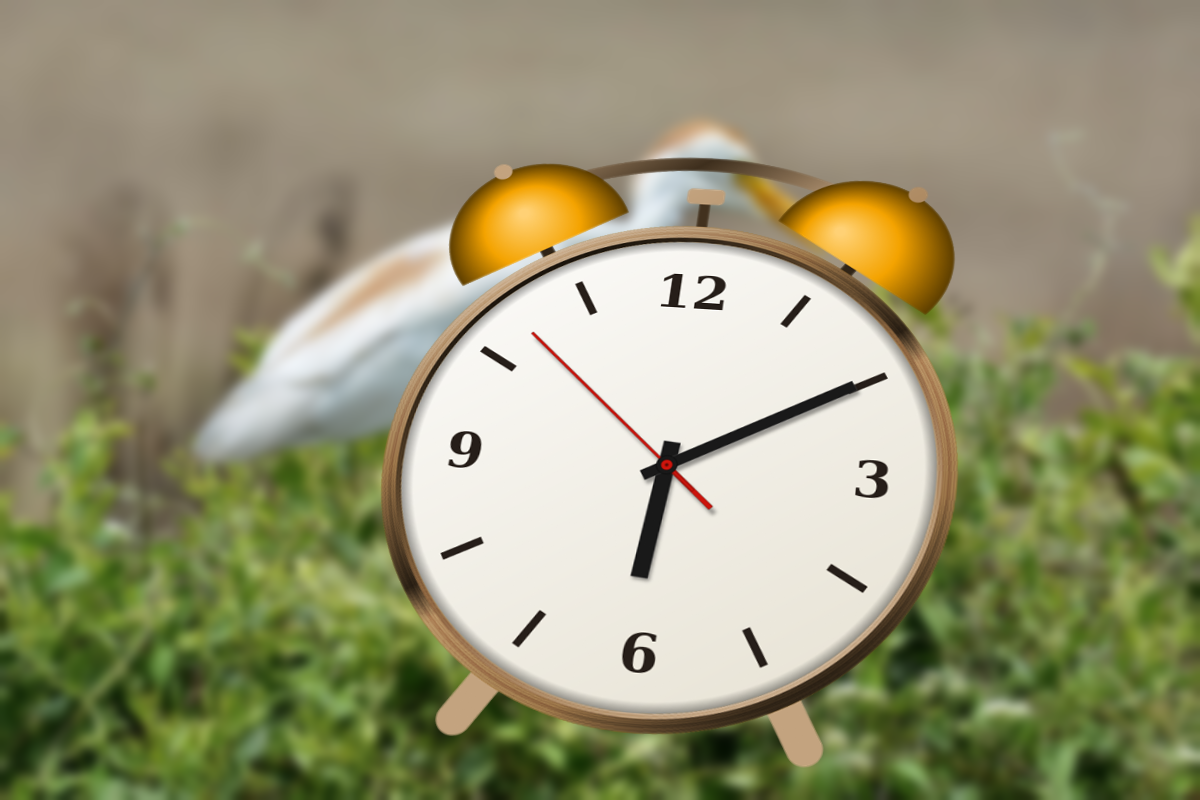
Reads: 6.09.52
